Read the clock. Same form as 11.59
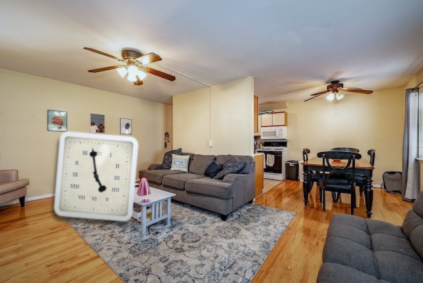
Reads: 4.58
